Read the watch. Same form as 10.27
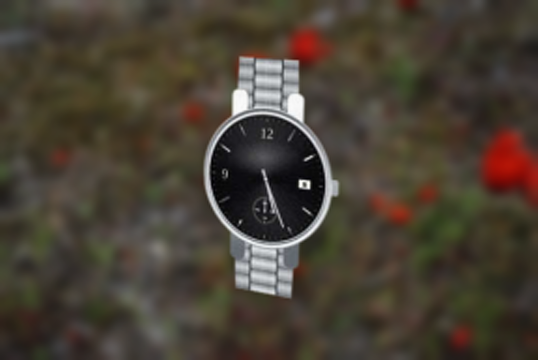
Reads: 5.26
